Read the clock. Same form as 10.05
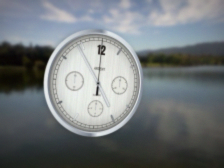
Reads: 4.54
